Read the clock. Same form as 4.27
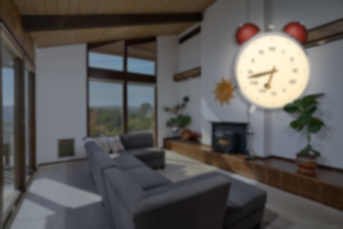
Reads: 6.43
